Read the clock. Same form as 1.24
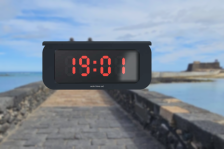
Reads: 19.01
